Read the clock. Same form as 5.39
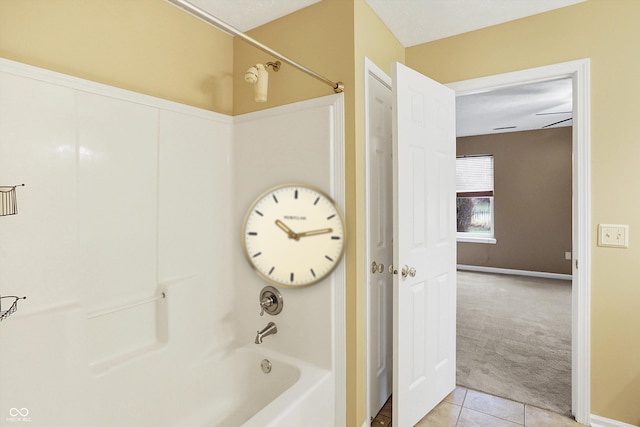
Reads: 10.13
